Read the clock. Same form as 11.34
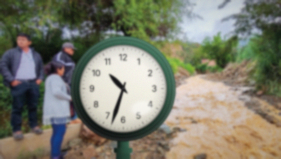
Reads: 10.33
